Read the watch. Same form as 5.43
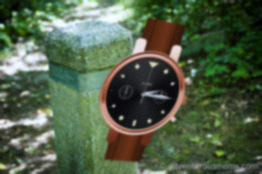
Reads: 2.15
